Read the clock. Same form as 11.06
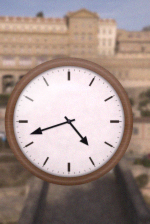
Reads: 4.42
